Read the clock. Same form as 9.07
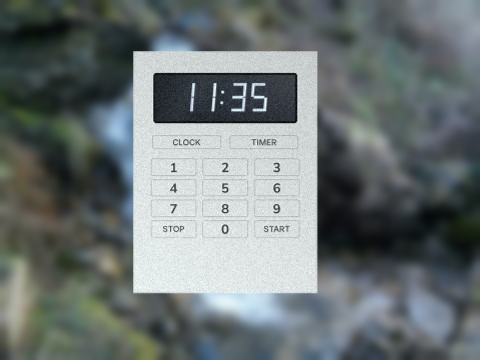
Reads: 11.35
